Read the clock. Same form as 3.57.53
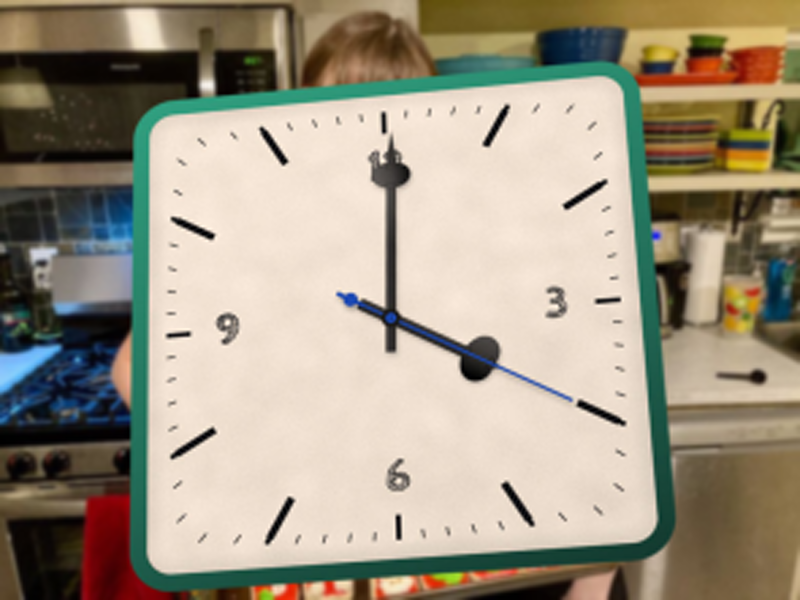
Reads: 4.00.20
